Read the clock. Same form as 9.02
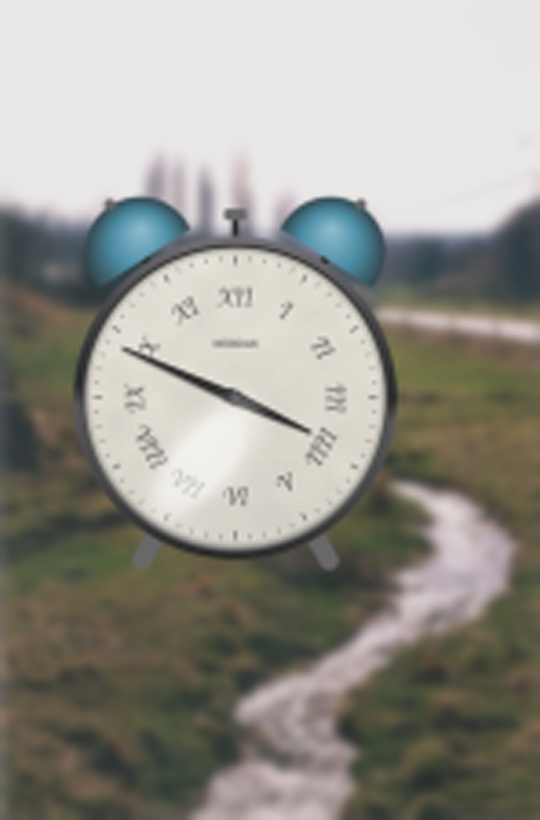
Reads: 3.49
